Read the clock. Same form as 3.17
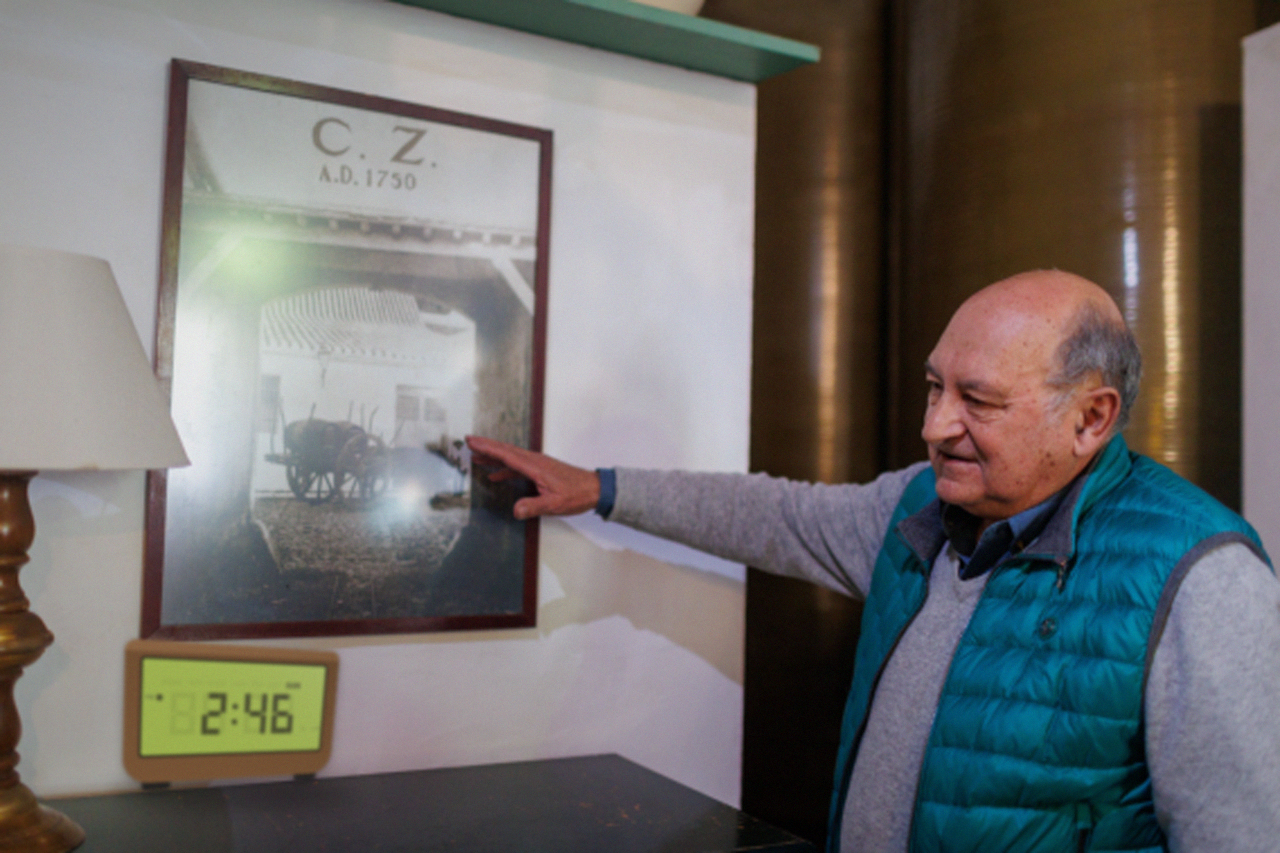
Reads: 2.46
